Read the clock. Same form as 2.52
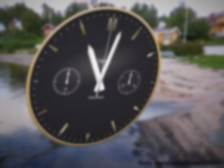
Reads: 11.02
